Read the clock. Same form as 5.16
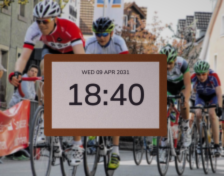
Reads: 18.40
